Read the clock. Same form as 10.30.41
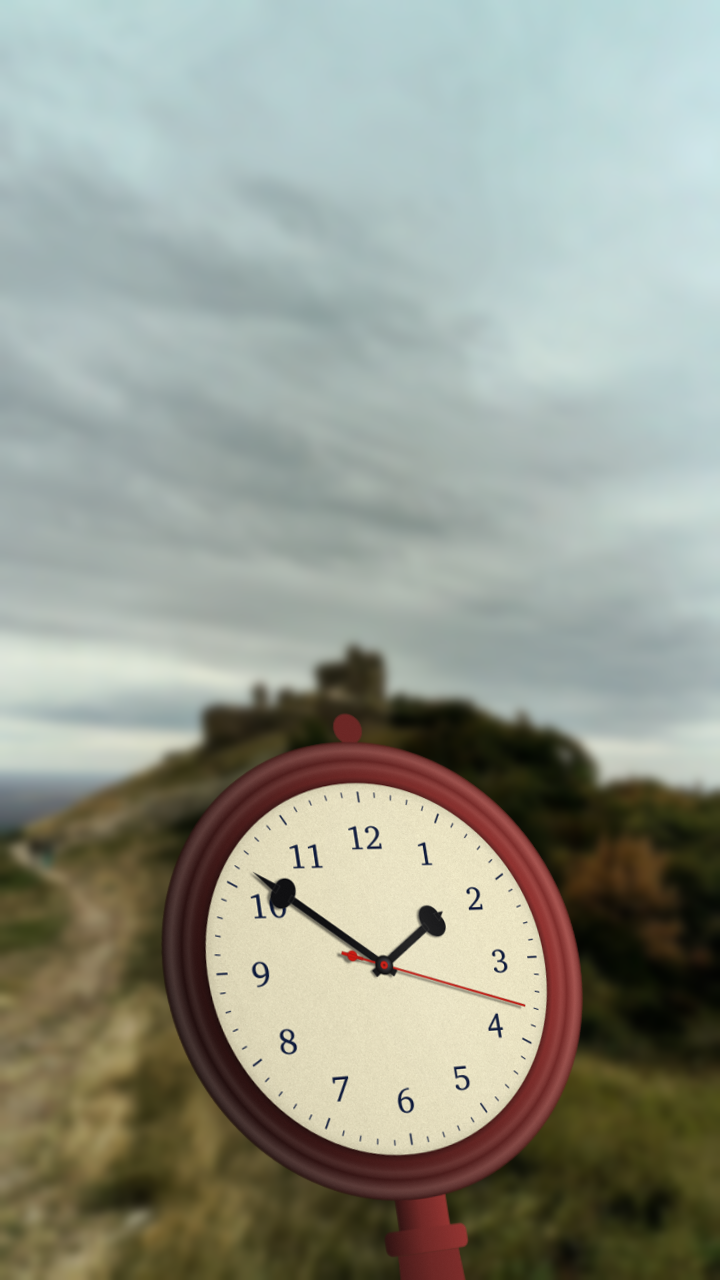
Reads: 1.51.18
